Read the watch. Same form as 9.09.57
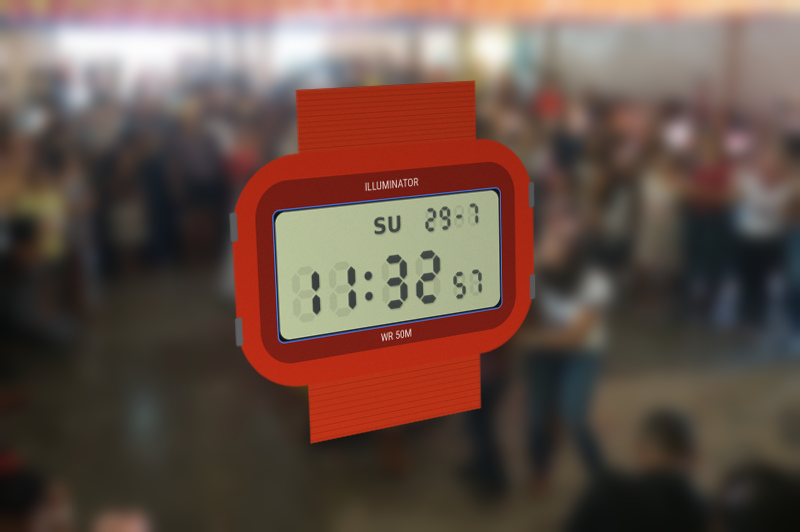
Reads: 11.32.57
